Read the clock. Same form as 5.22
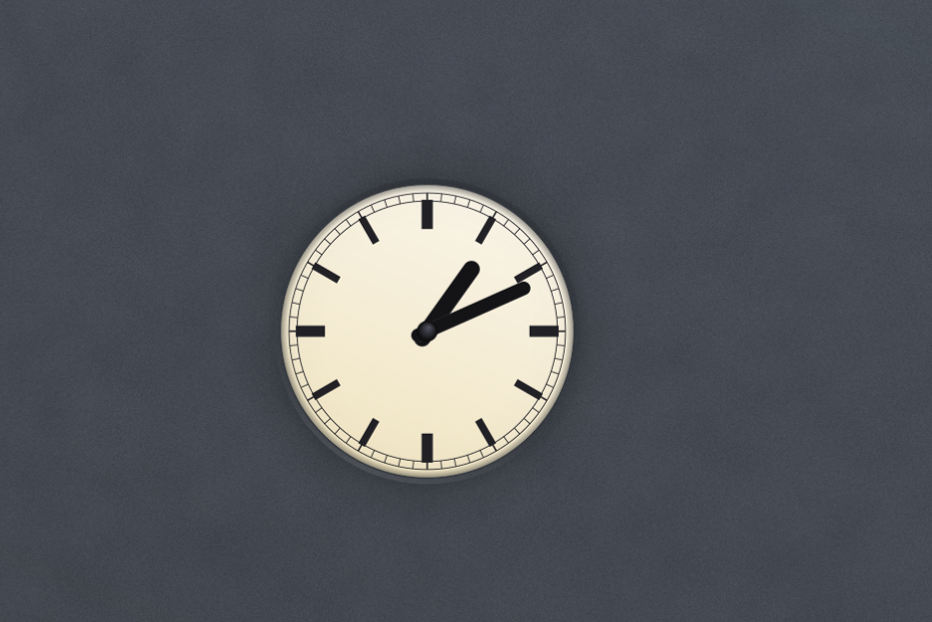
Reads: 1.11
